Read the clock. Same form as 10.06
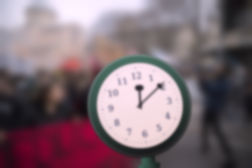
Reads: 12.09
